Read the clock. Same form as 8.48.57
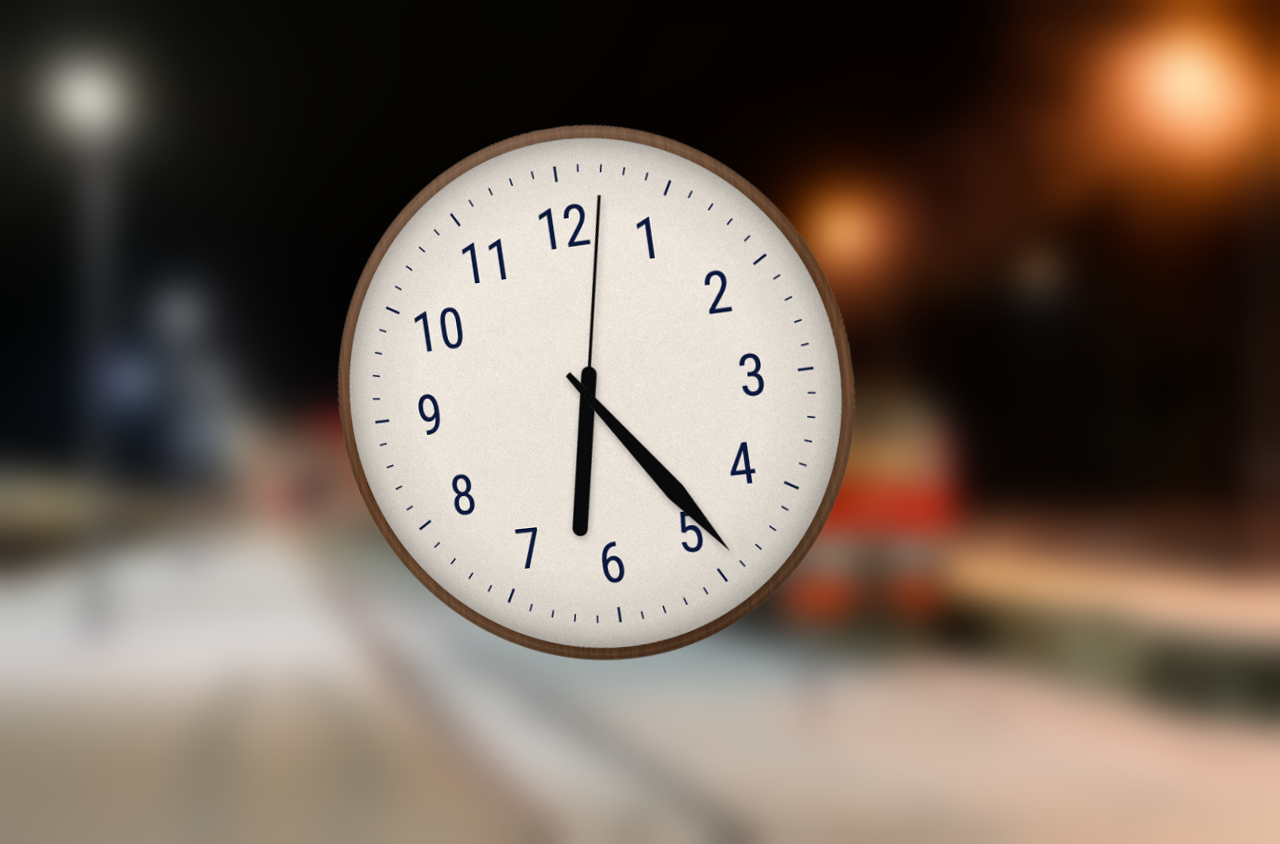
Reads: 6.24.02
